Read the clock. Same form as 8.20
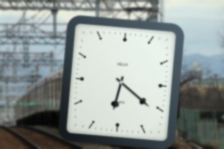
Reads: 6.21
